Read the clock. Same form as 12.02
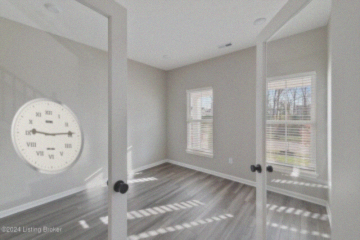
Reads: 9.14
